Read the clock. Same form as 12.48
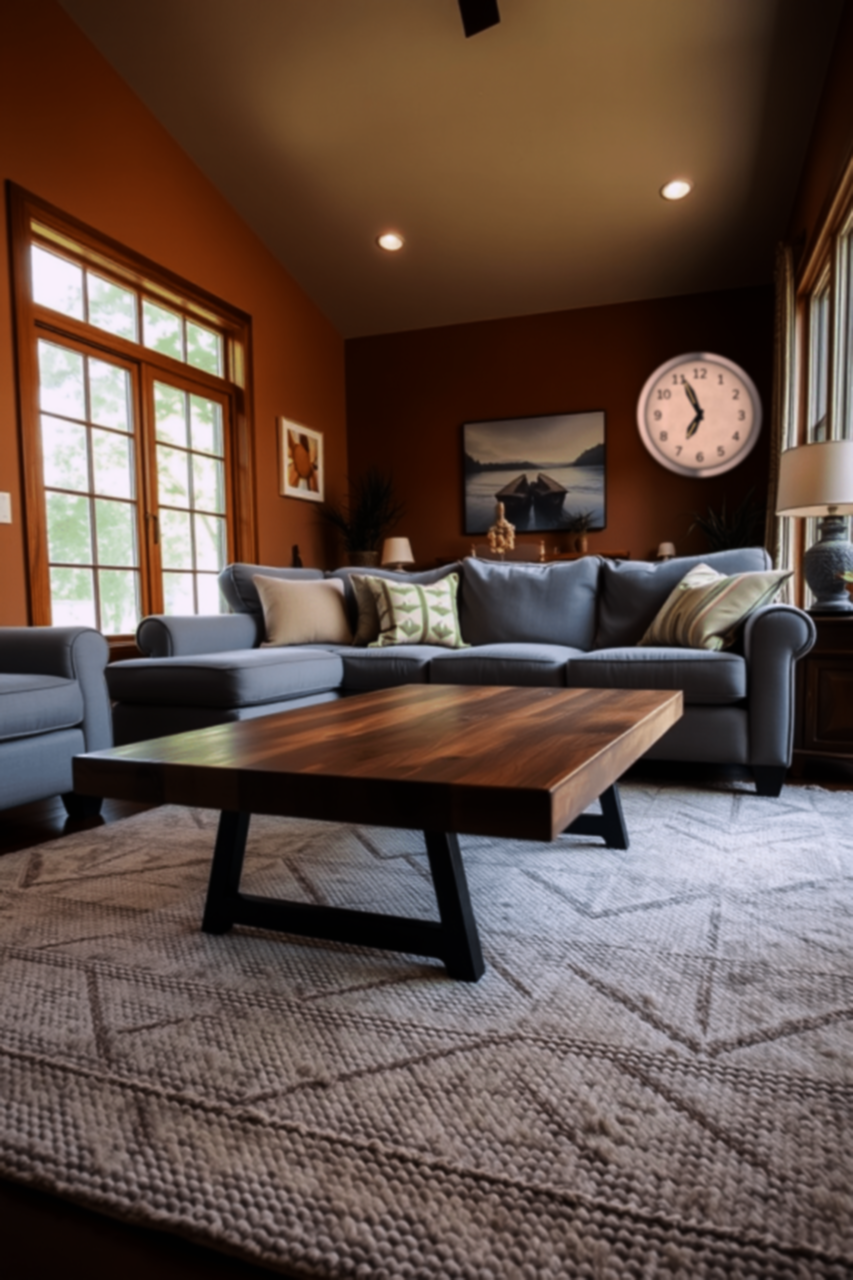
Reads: 6.56
